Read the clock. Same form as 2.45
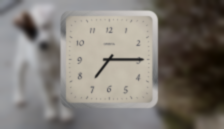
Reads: 7.15
